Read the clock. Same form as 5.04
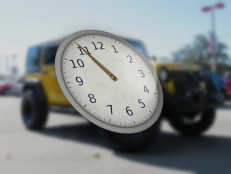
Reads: 10.55
